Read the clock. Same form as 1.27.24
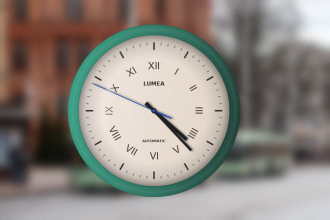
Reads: 4.22.49
